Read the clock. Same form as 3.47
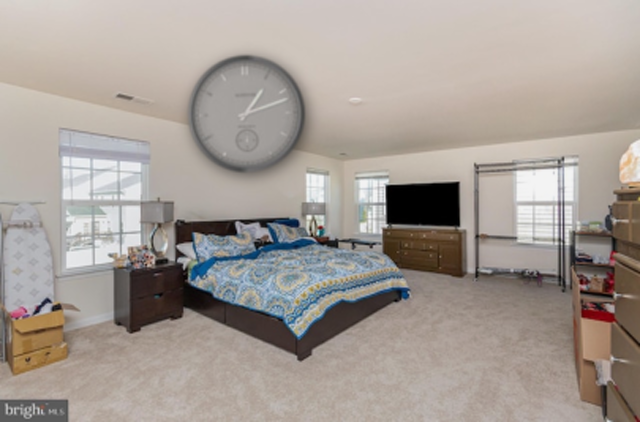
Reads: 1.12
